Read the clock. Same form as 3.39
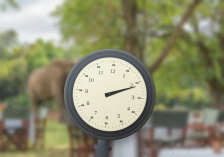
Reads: 2.11
